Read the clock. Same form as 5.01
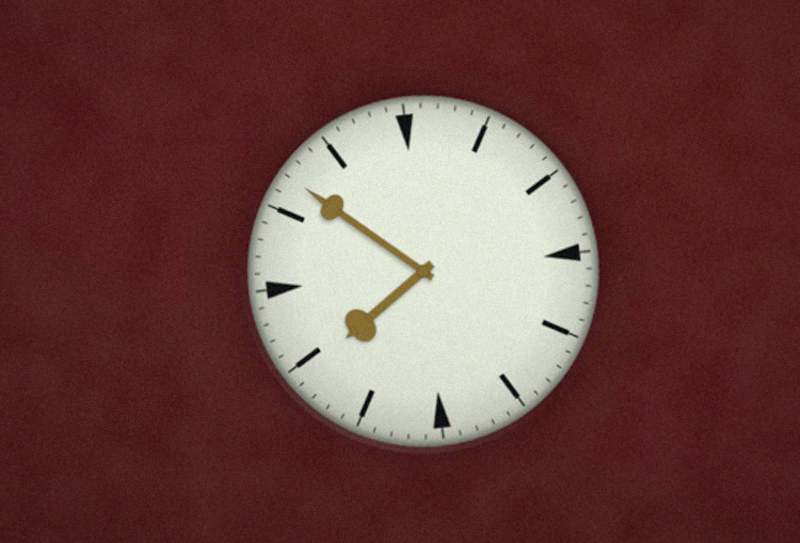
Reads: 7.52
